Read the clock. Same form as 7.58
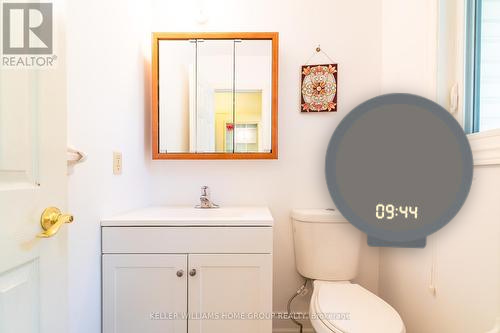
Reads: 9.44
